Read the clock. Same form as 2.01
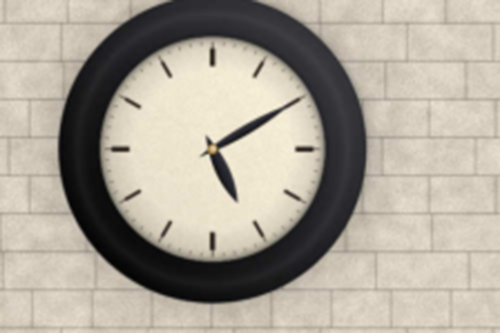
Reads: 5.10
